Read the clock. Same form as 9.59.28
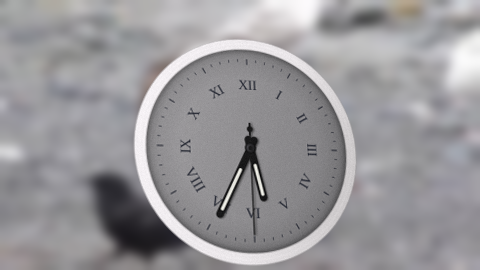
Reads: 5.34.30
